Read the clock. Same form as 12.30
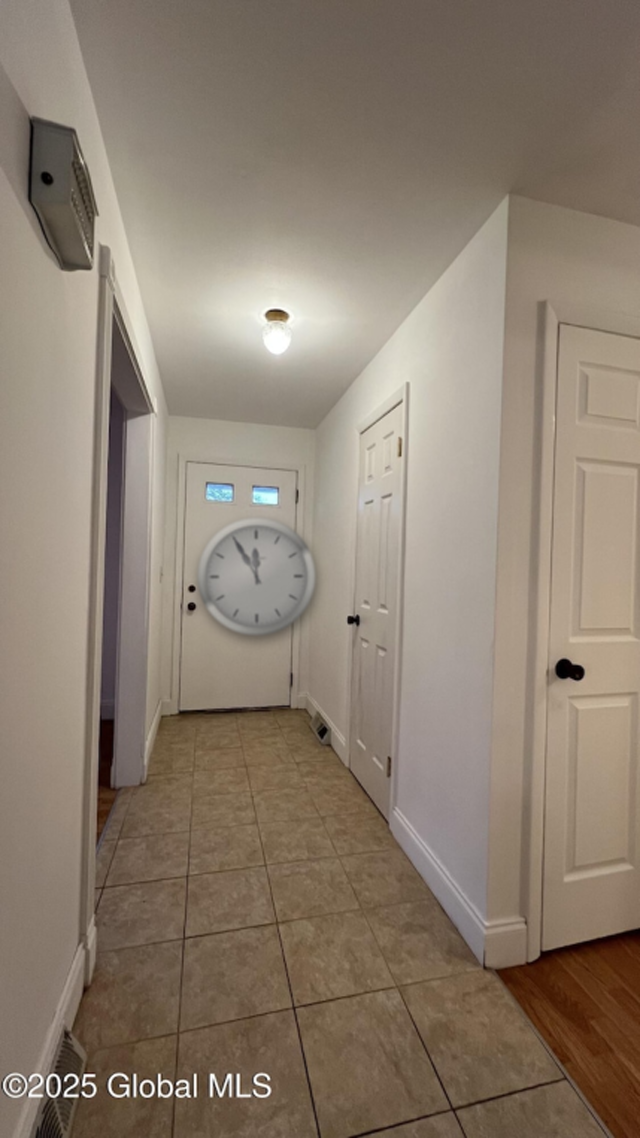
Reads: 11.55
